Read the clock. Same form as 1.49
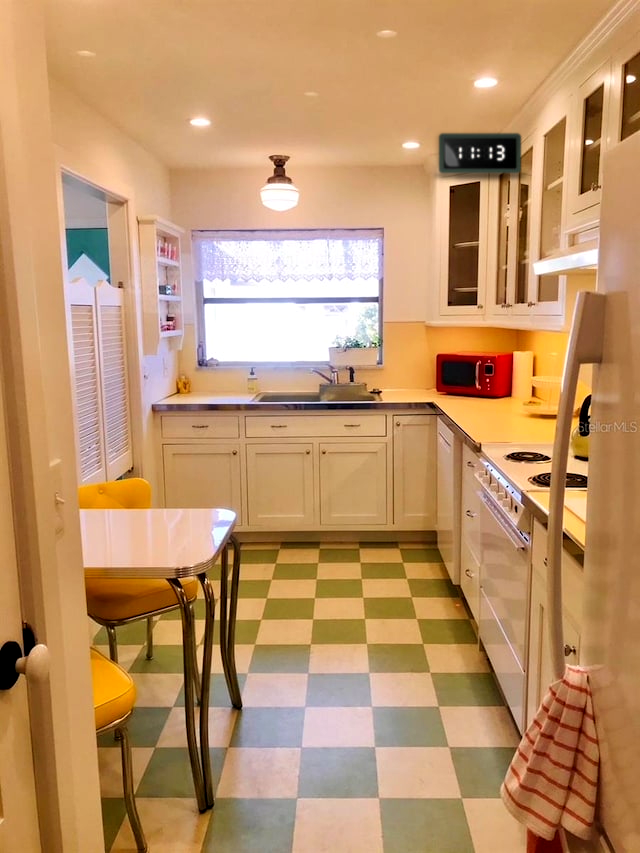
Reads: 11.13
